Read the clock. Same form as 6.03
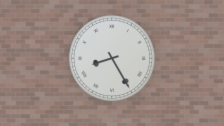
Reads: 8.25
